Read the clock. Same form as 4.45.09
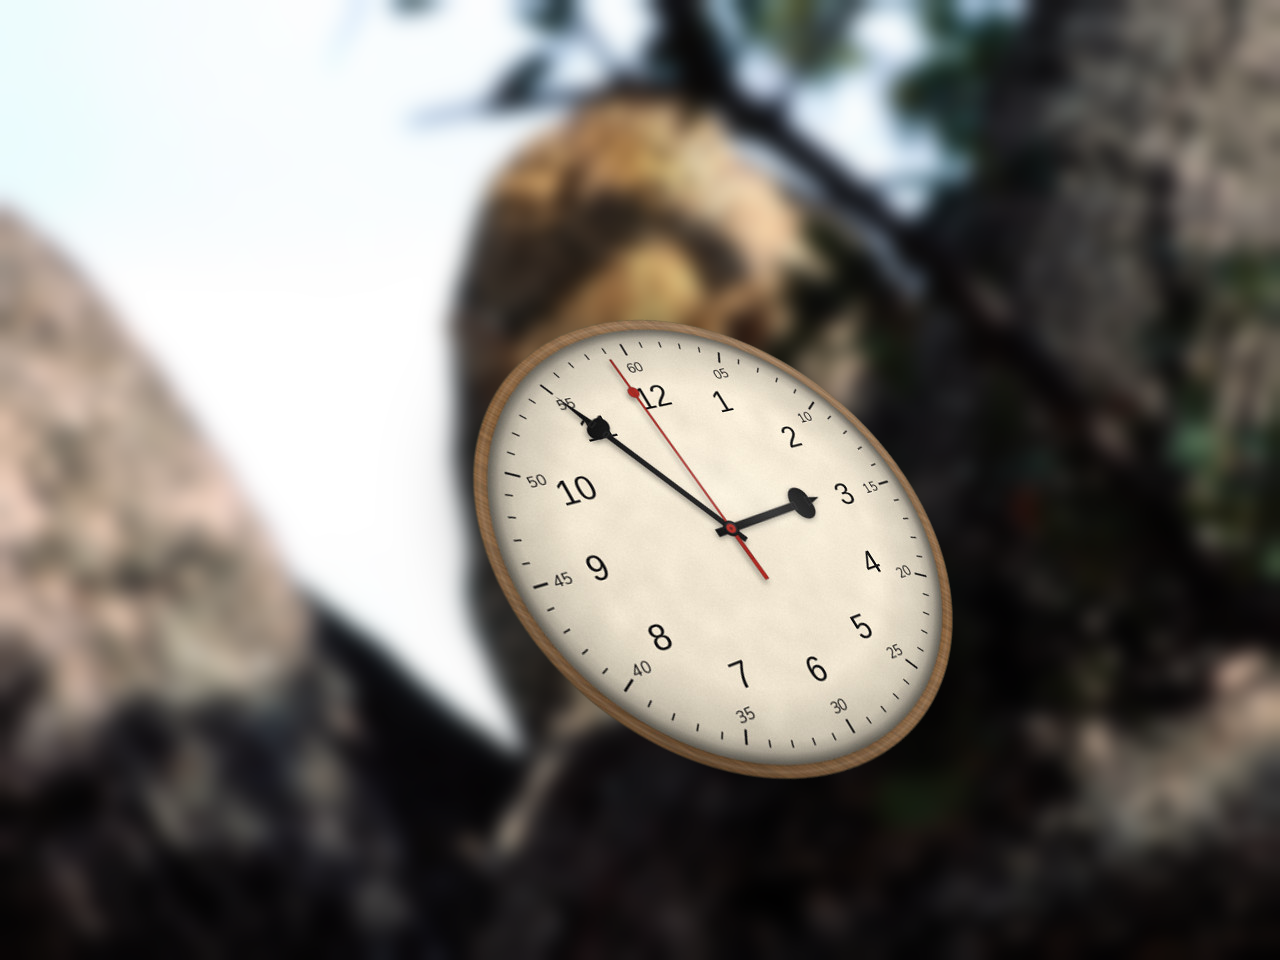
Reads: 2.54.59
